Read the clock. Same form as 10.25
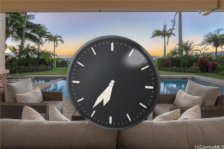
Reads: 6.36
